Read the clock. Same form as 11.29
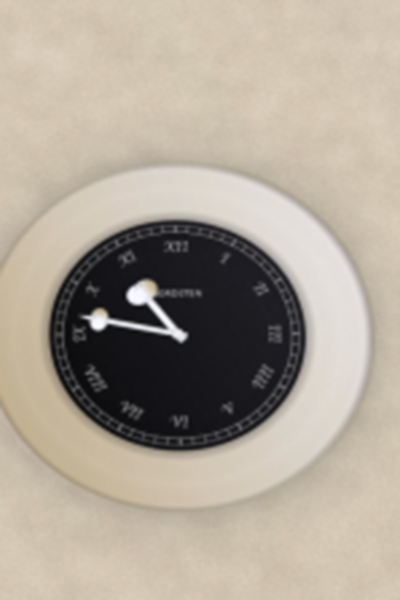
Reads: 10.47
